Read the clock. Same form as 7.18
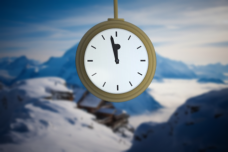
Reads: 11.58
